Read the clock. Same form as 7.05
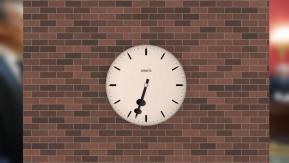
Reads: 6.33
